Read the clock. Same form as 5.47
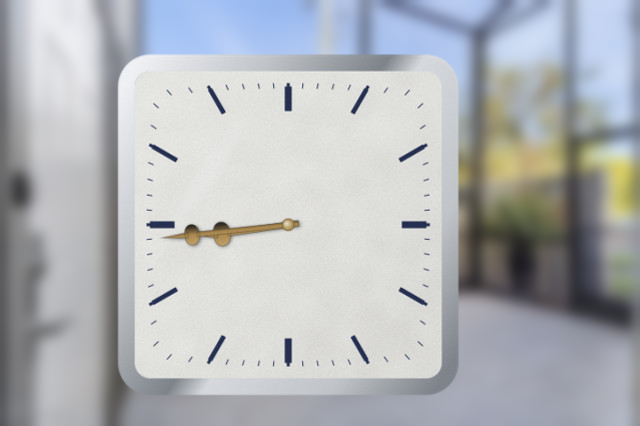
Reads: 8.44
